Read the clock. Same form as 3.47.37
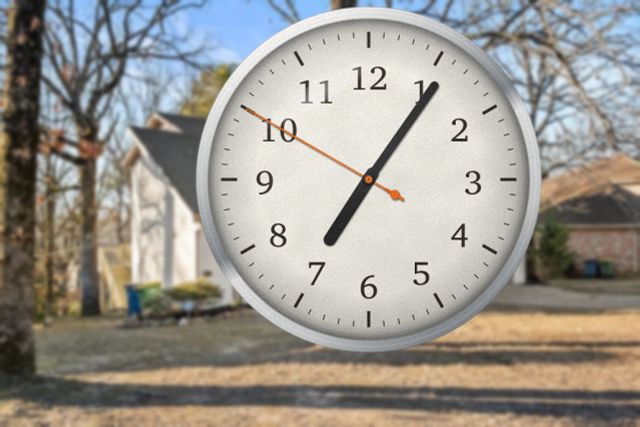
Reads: 7.05.50
